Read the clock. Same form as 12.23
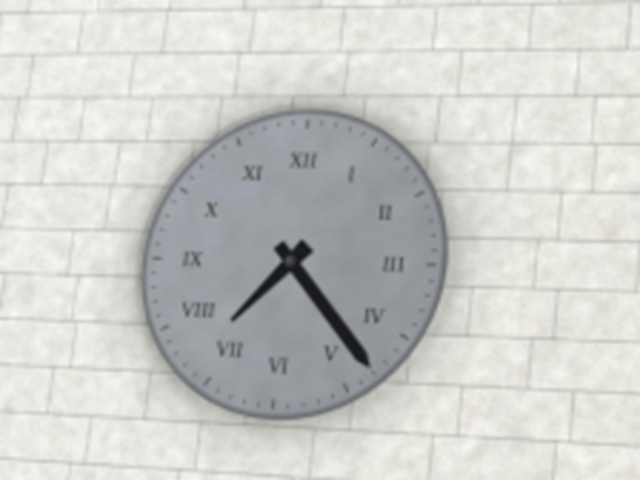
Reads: 7.23
